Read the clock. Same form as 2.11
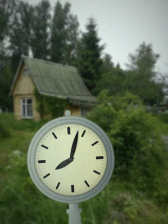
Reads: 8.03
